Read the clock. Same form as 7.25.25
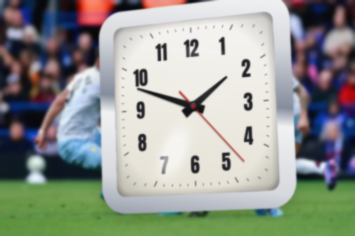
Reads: 1.48.23
